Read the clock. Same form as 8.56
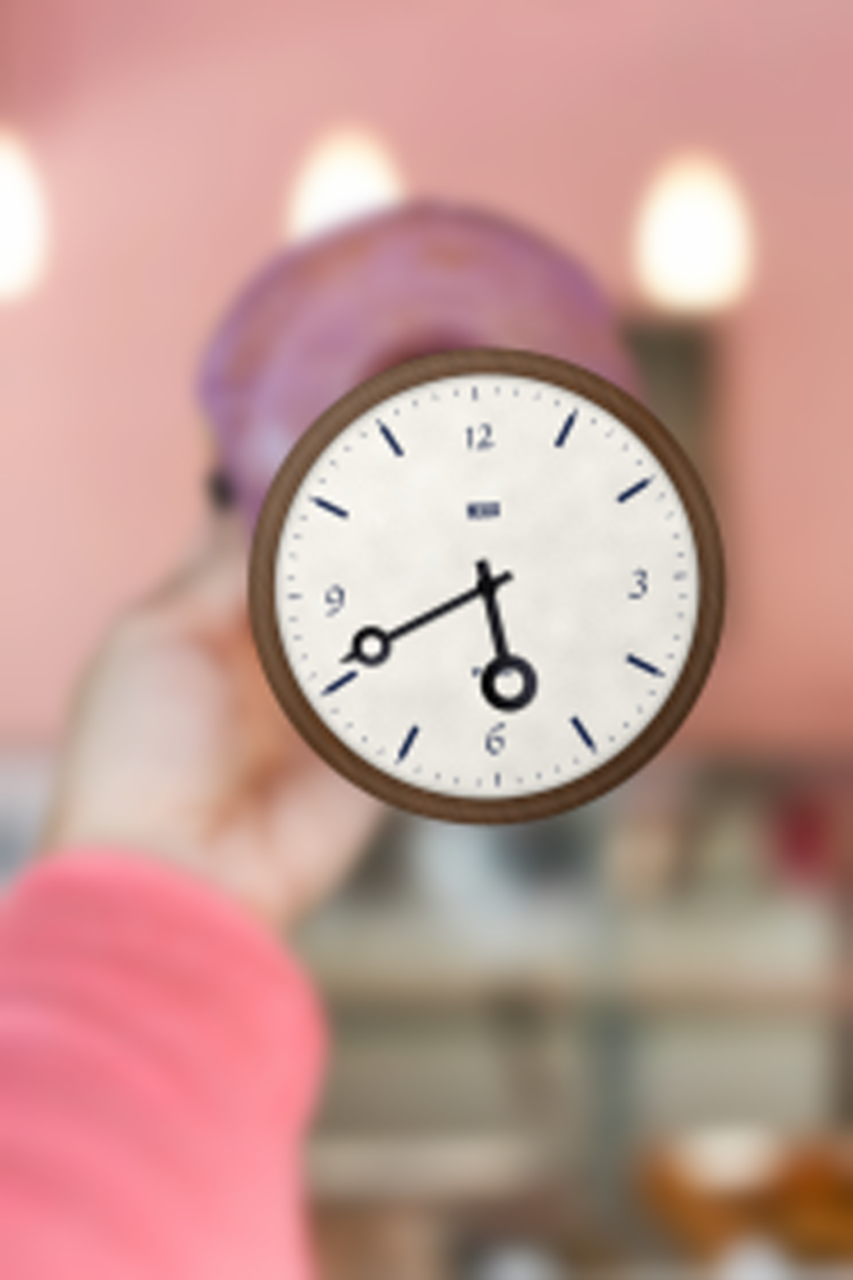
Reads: 5.41
